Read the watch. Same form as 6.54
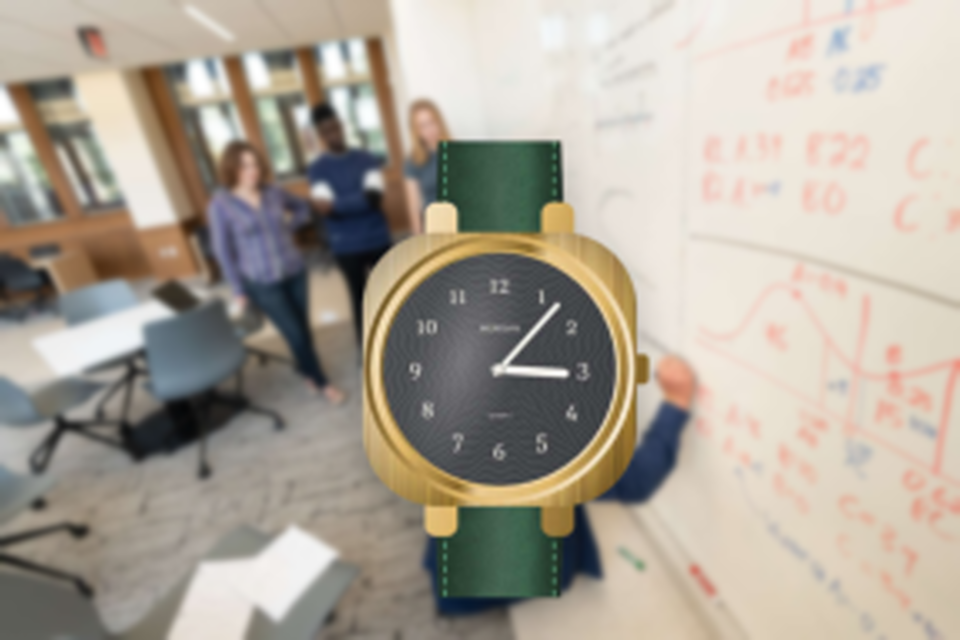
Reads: 3.07
